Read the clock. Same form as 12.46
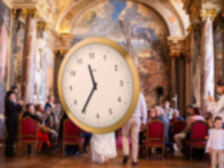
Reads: 11.36
